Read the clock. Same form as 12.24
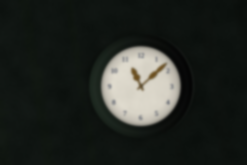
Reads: 11.08
